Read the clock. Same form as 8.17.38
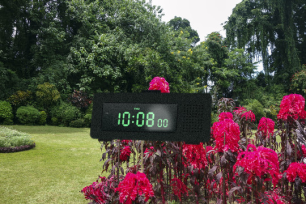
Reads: 10.08.00
